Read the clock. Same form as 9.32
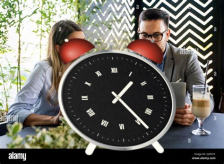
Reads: 1.24
